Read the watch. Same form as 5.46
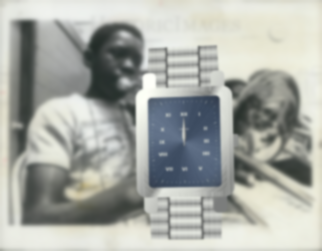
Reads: 12.00
